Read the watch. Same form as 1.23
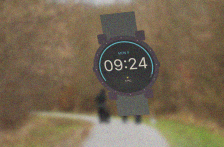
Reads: 9.24
